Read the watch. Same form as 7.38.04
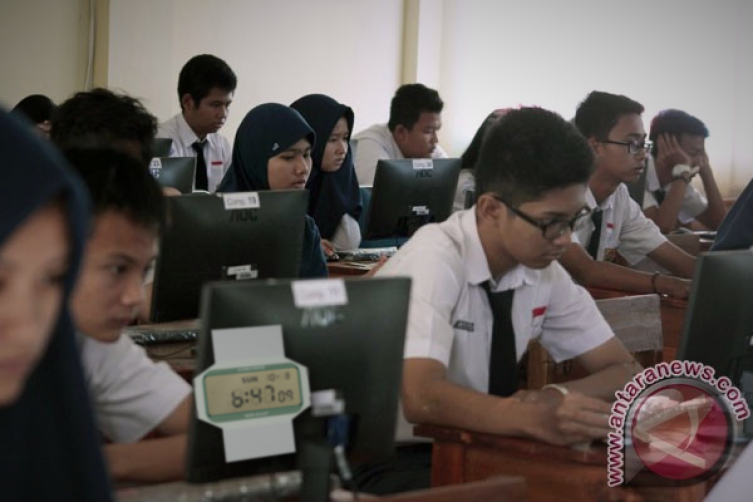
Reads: 6.47.09
